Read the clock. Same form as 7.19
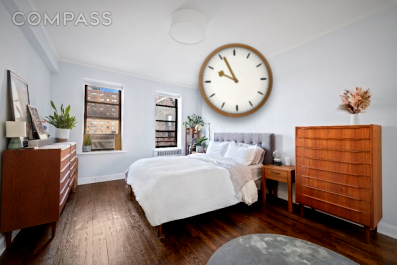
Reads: 9.56
